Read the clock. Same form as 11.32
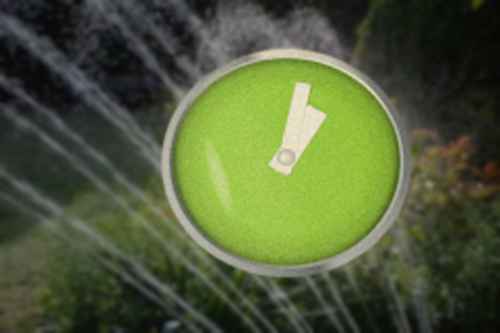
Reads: 1.02
